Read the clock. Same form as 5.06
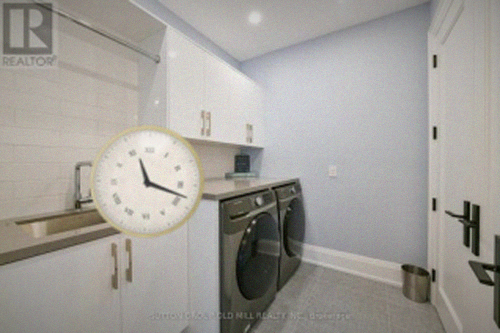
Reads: 11.18
